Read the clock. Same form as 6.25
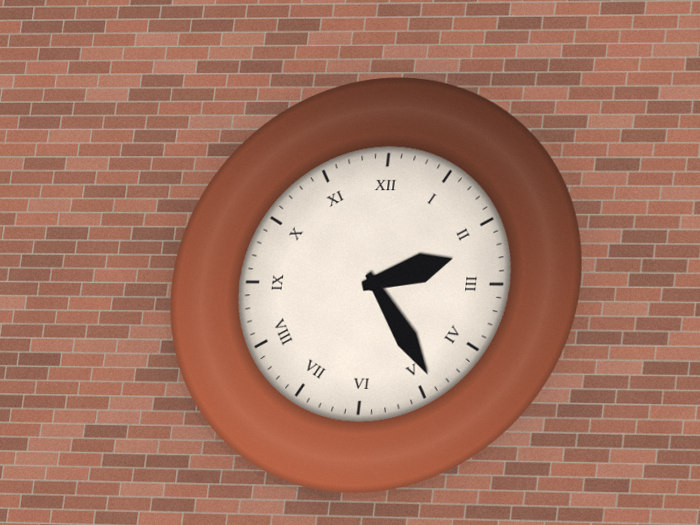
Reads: 2.24
